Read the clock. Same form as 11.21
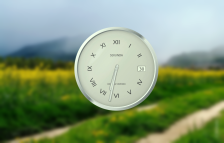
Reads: 6.32
